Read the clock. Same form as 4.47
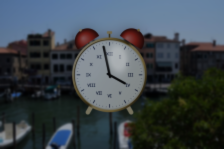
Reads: 3.58
